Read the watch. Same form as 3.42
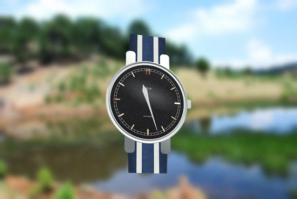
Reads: 11.27
